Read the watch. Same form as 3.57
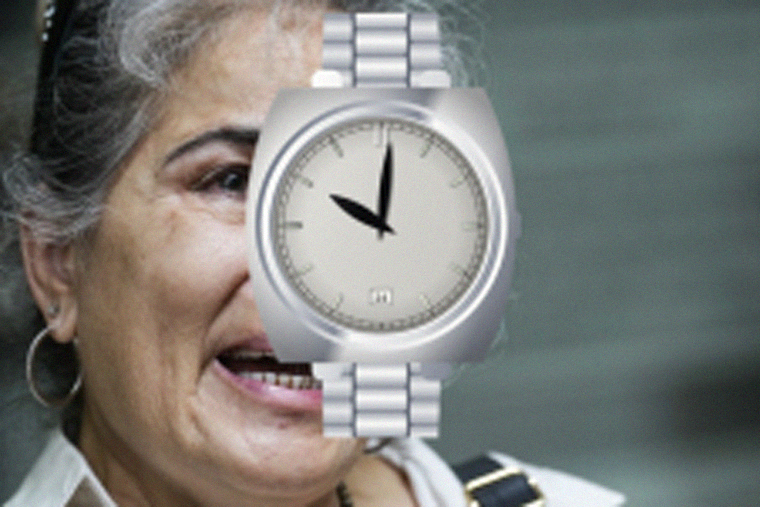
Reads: 10.01
